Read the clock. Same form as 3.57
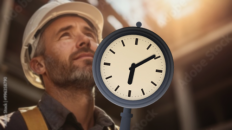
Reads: 6.09
